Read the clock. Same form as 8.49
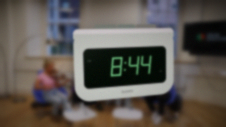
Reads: 8.44
